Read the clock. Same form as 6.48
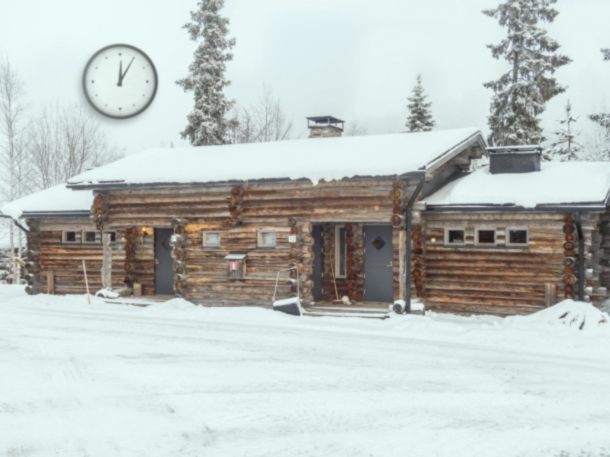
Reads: 12.05
